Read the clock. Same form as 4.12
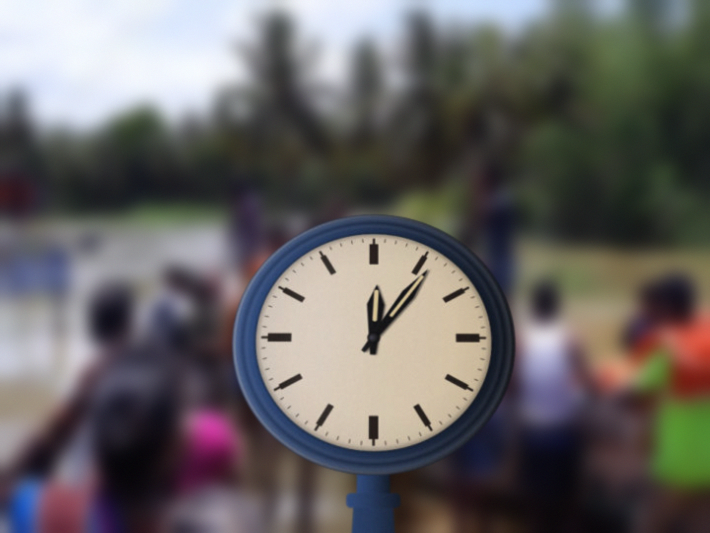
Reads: 12.06
